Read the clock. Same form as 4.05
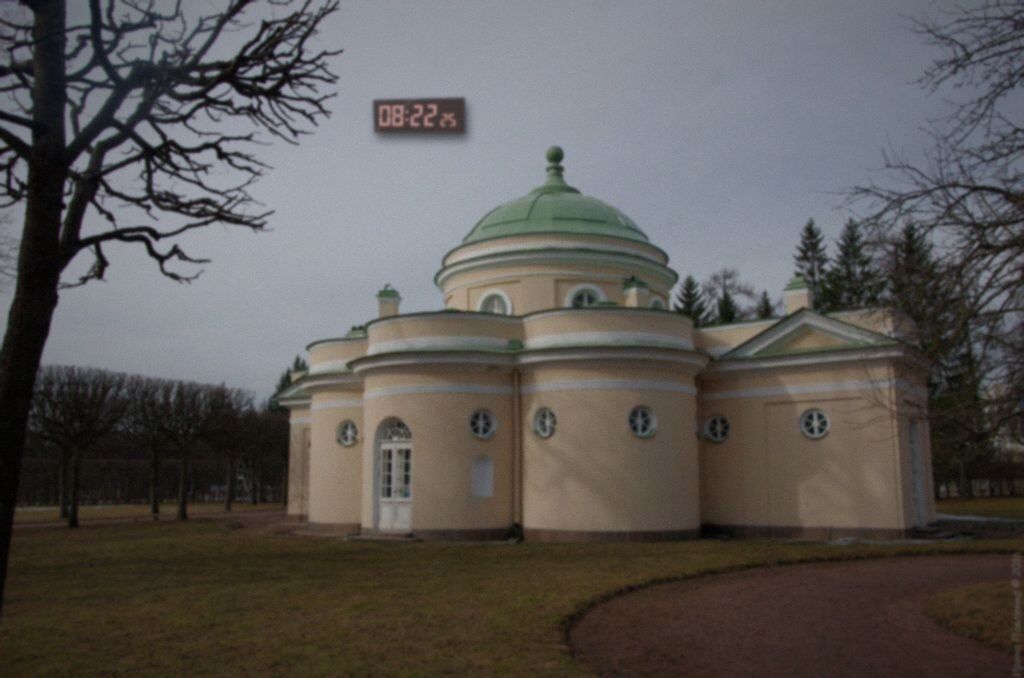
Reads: 8.22
